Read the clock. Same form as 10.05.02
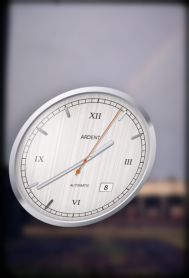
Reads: 1.39.04
